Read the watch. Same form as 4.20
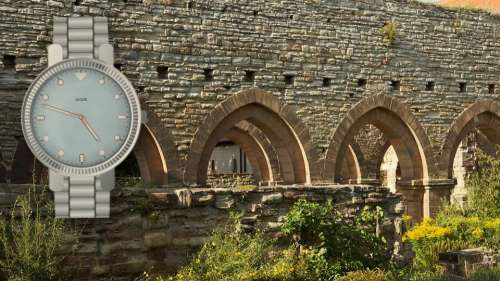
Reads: 4.48
